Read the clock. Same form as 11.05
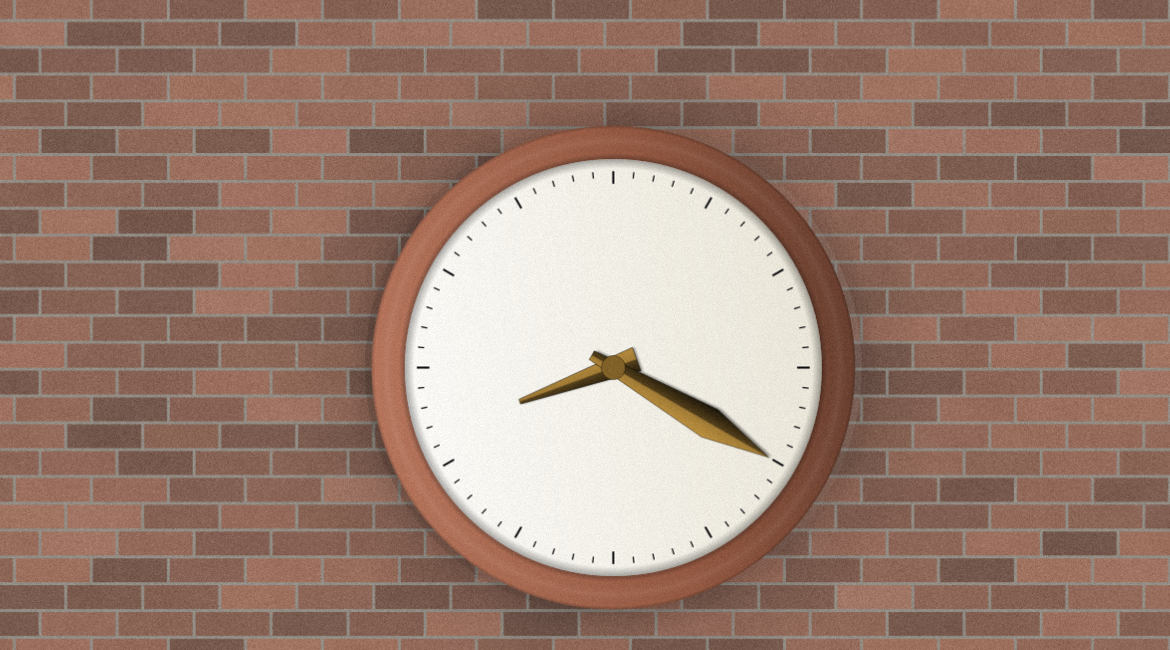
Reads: 8.20
